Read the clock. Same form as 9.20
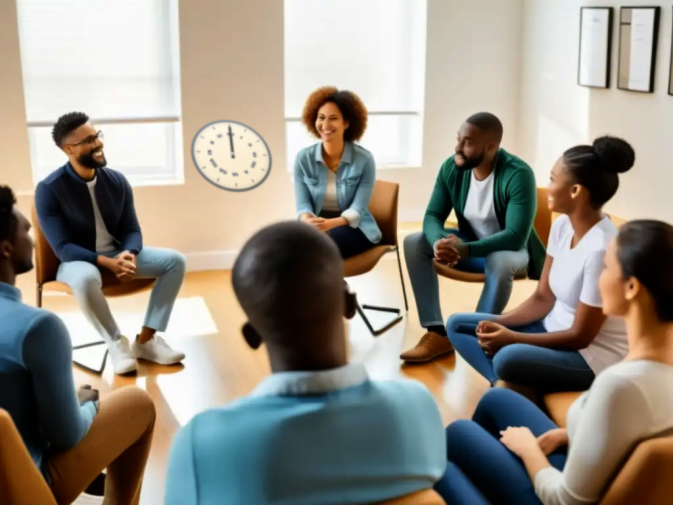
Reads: 12.00
